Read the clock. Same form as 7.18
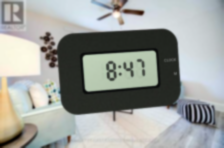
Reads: 8.47
